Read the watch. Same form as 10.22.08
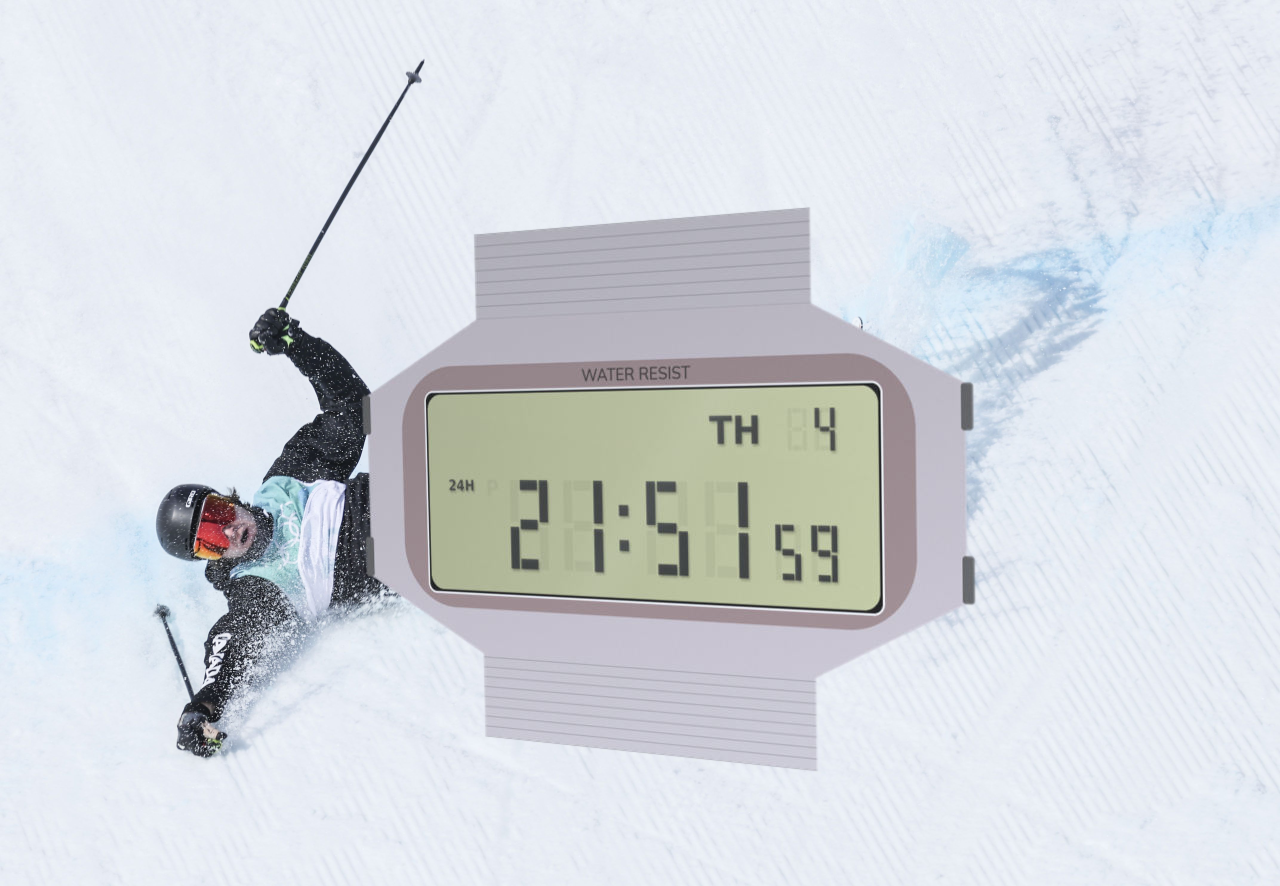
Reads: 21.51.59
